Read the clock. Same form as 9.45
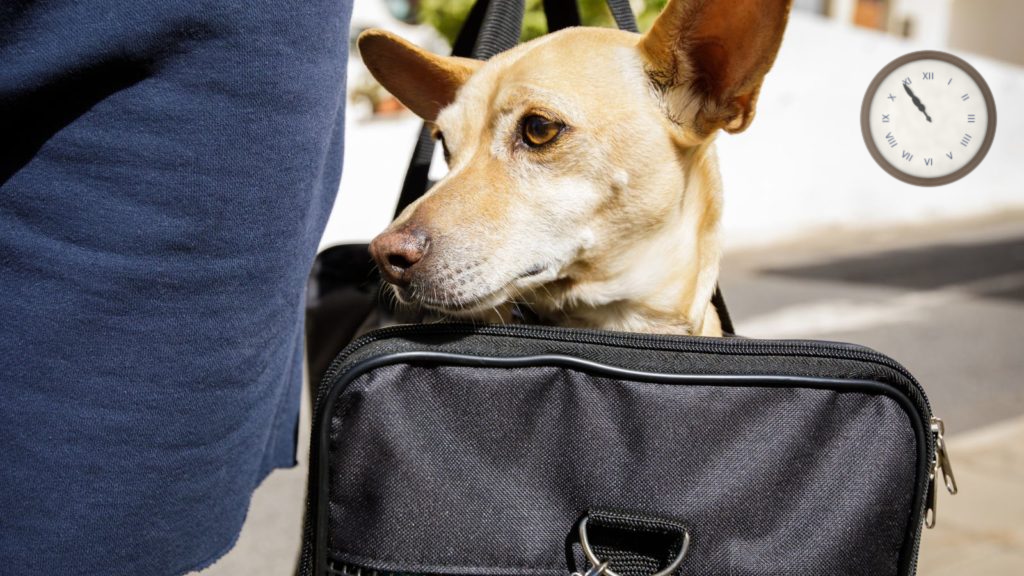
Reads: 10.54
